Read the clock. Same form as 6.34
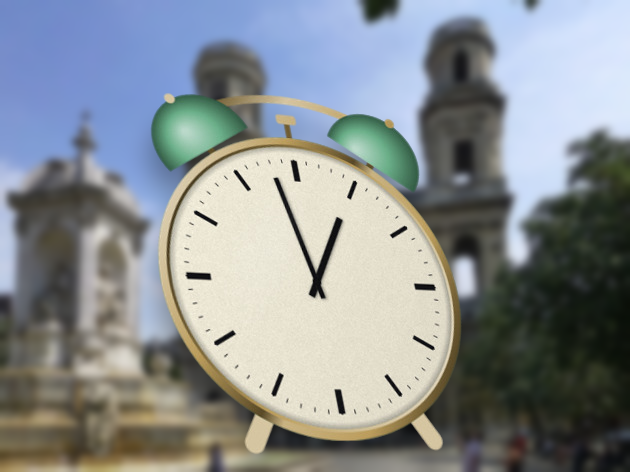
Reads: 12.58
